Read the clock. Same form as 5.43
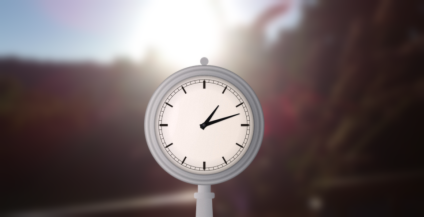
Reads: 1.12
